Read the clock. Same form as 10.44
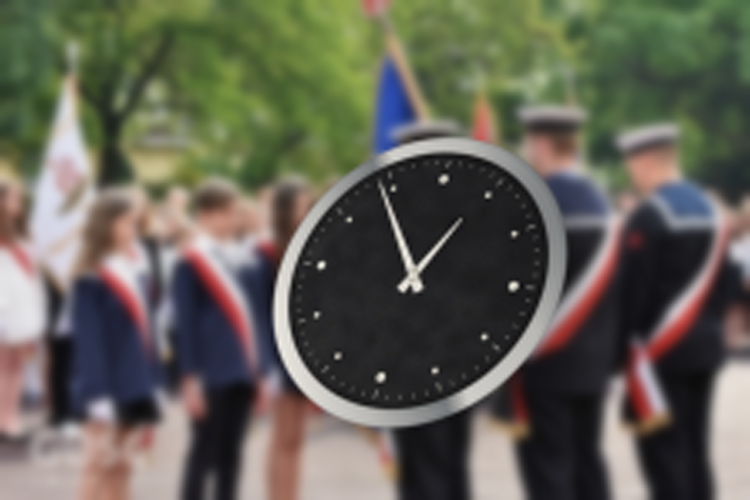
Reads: 12.54
